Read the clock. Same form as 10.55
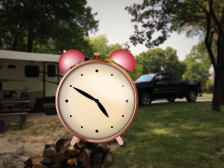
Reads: 4.50
